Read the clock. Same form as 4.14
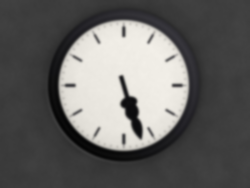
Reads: 5.27
